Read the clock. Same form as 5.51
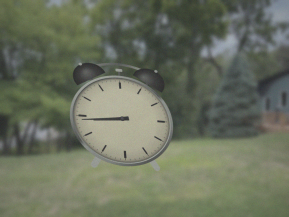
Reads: 8.44
